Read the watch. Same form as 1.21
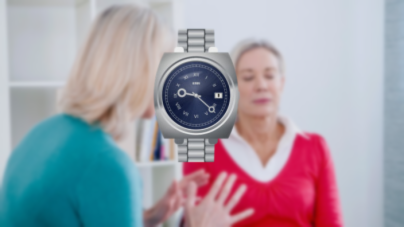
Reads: 9.22
